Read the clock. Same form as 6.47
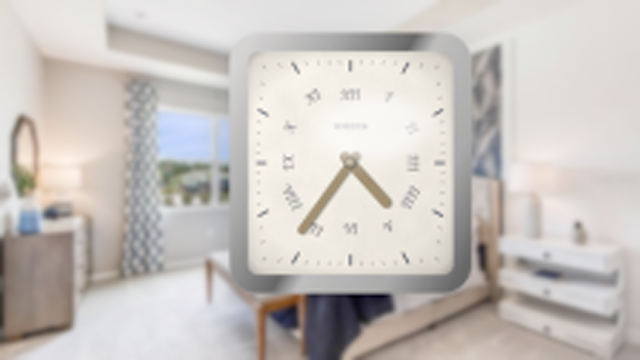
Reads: 4.36
